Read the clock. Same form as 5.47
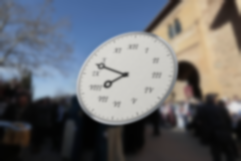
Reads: 7.48
